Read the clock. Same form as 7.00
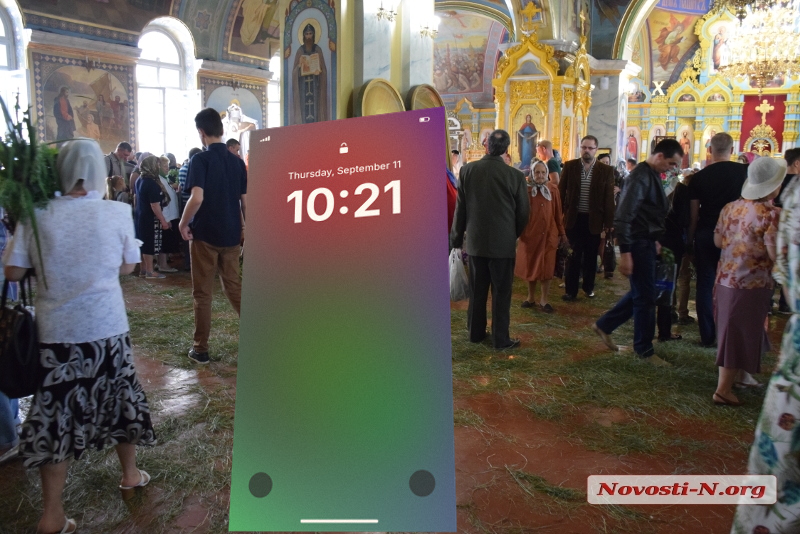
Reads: 10.21
